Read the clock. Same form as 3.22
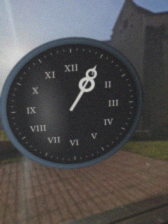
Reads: 1.05
